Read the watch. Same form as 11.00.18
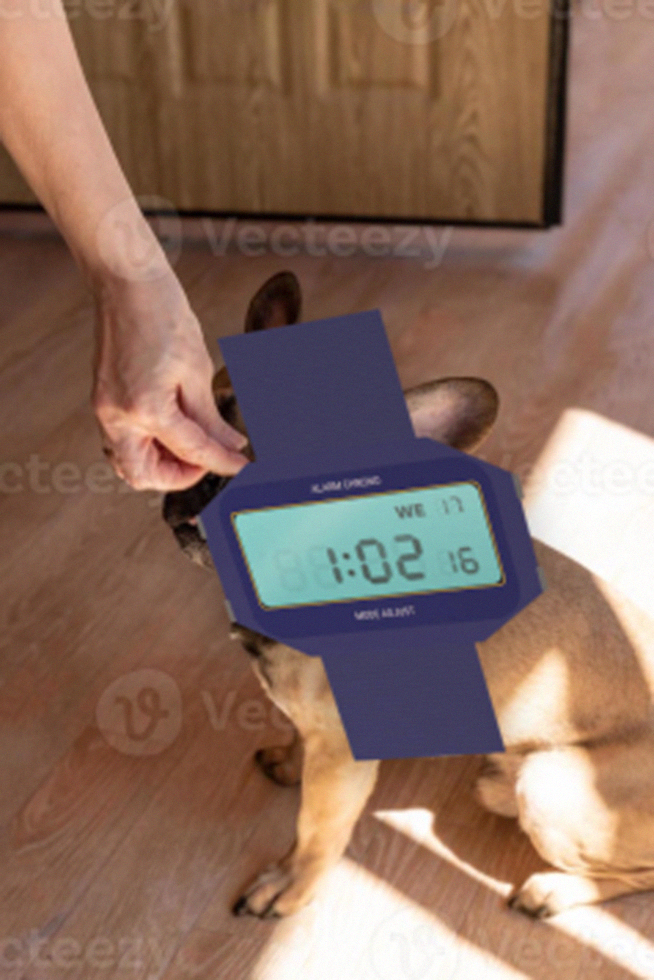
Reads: 1.02.16
